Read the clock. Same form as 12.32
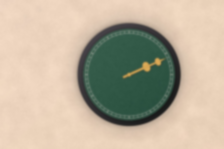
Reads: 2.11
